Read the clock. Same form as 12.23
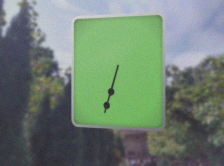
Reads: 6.33
